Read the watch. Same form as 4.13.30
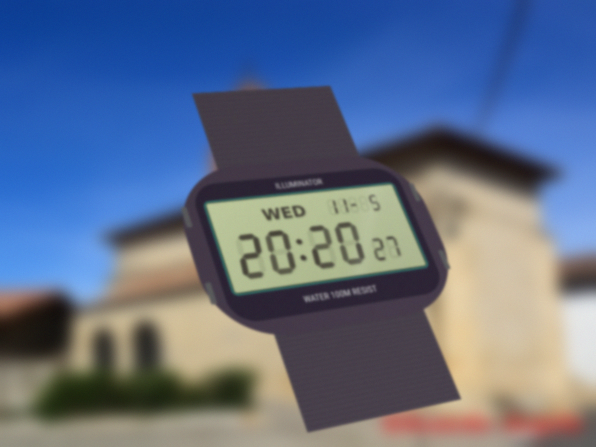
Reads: 20.20.27
